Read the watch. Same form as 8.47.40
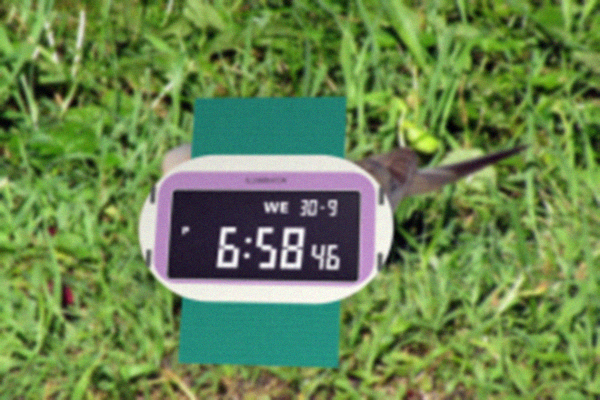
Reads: 6.58.46
